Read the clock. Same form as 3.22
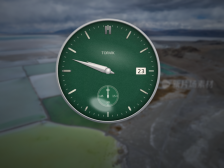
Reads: 9.48
